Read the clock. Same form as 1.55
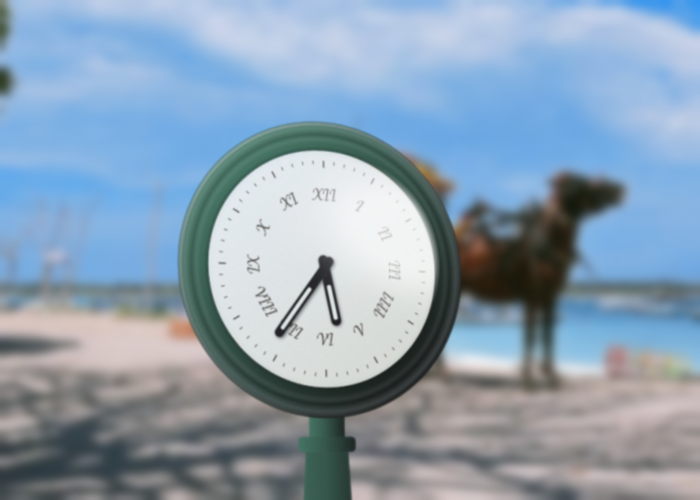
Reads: 5.36
